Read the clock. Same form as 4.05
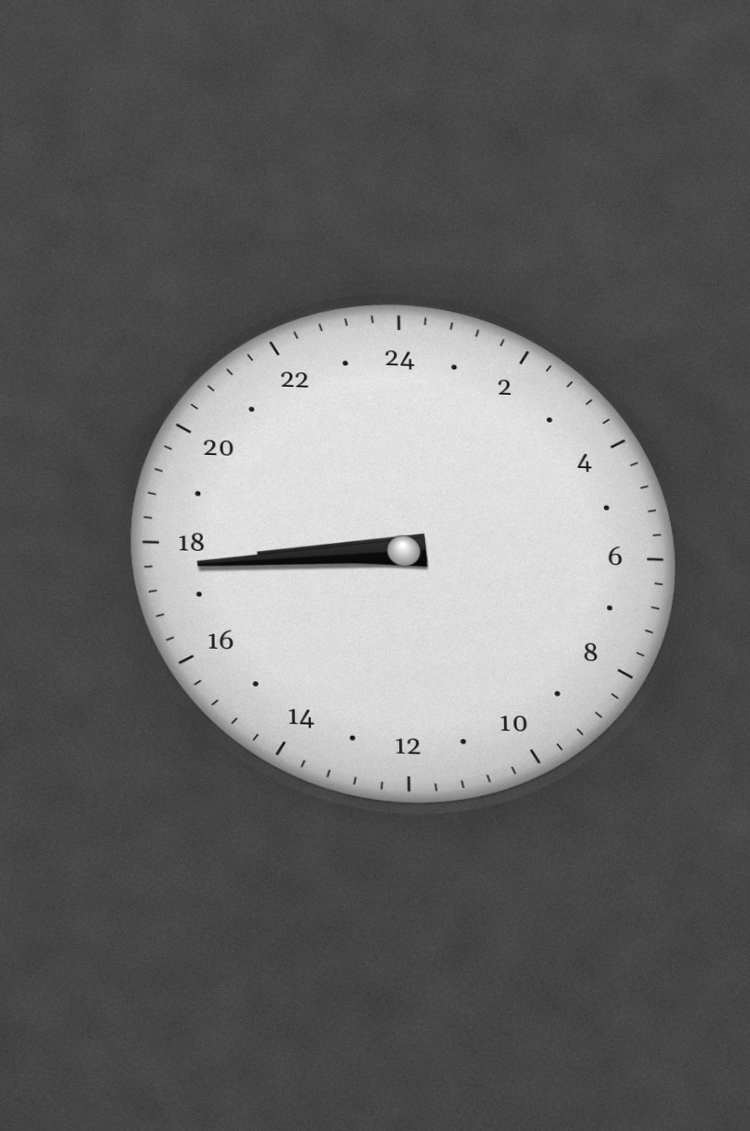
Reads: 17.44
